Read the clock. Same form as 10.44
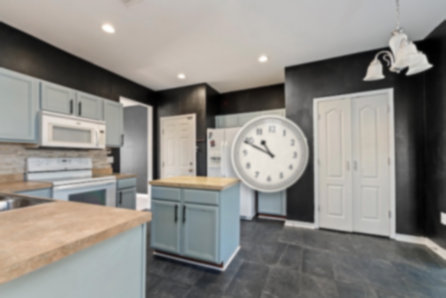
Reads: 10.49
